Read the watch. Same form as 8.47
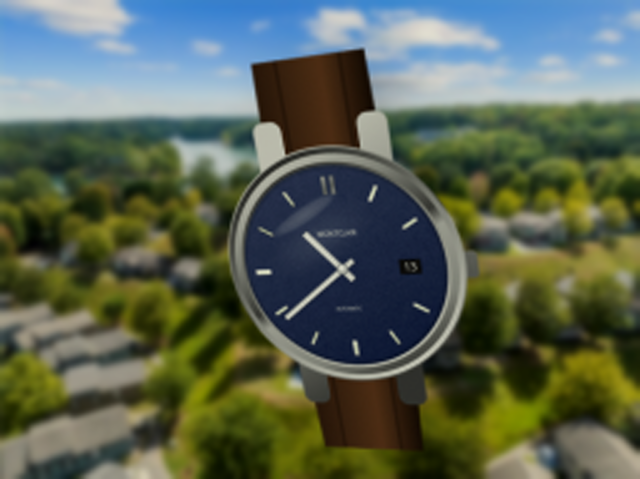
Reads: 10.39
